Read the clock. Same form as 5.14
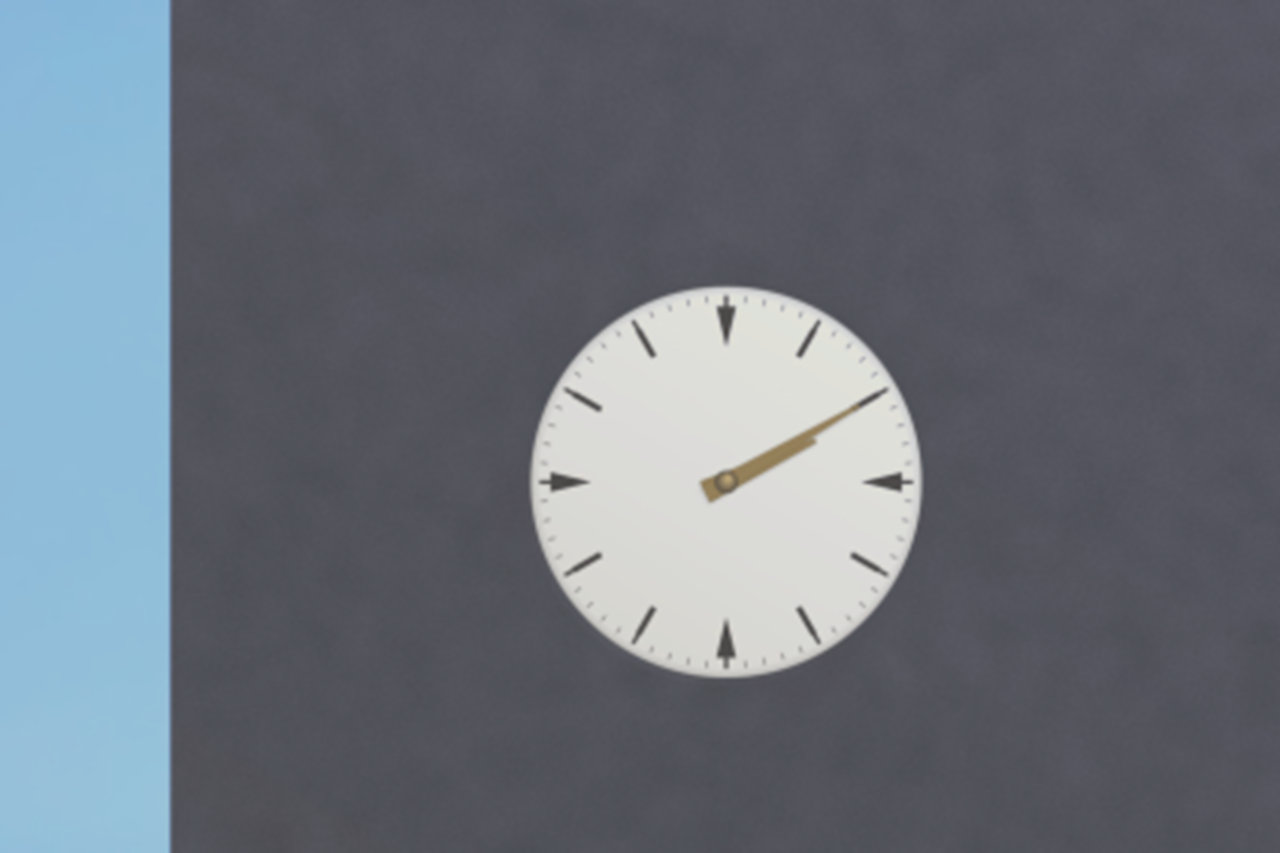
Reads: 2.10
